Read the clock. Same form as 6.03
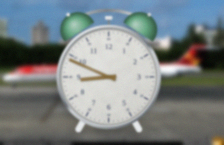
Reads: 8.49
